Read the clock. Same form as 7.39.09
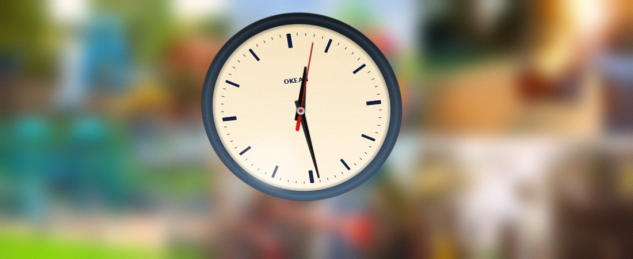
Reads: 12.29.03
